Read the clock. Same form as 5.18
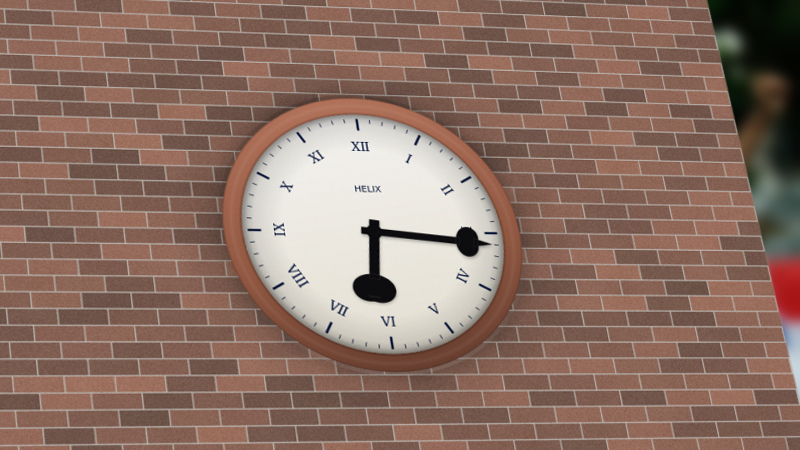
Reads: 6.16
